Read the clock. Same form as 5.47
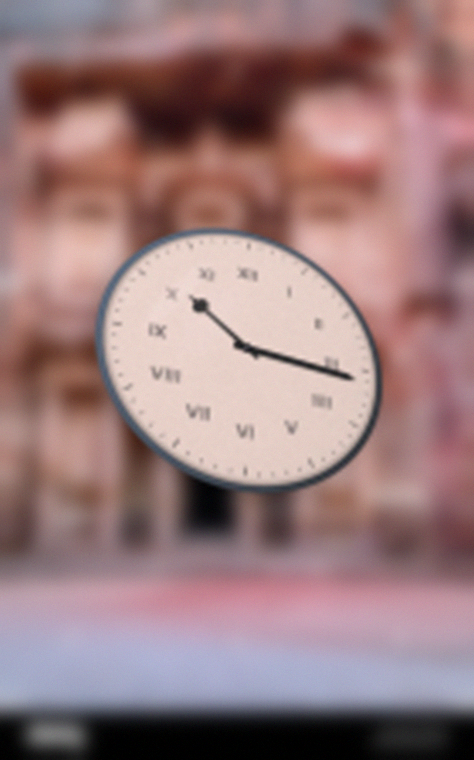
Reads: 10.16
